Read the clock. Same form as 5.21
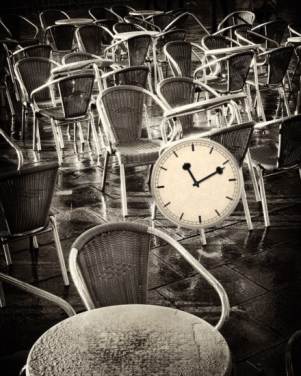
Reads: 11.11
